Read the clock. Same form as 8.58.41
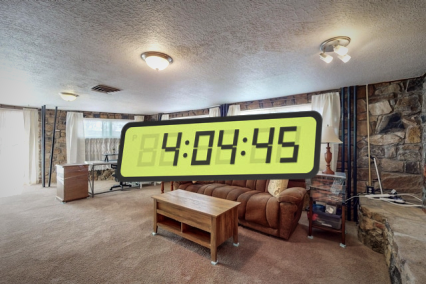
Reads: 4.04.45
